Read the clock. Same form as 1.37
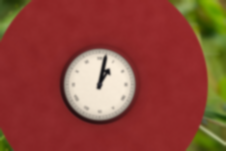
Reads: 1.02
